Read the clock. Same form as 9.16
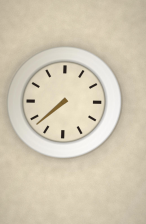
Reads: 7.38
